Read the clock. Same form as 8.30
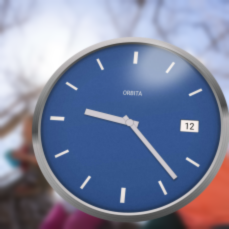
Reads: 9.23
